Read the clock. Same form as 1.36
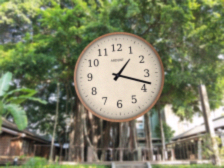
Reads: 1.18
